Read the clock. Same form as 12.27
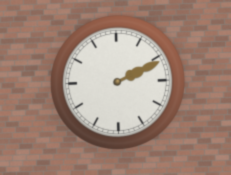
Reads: 2.11
